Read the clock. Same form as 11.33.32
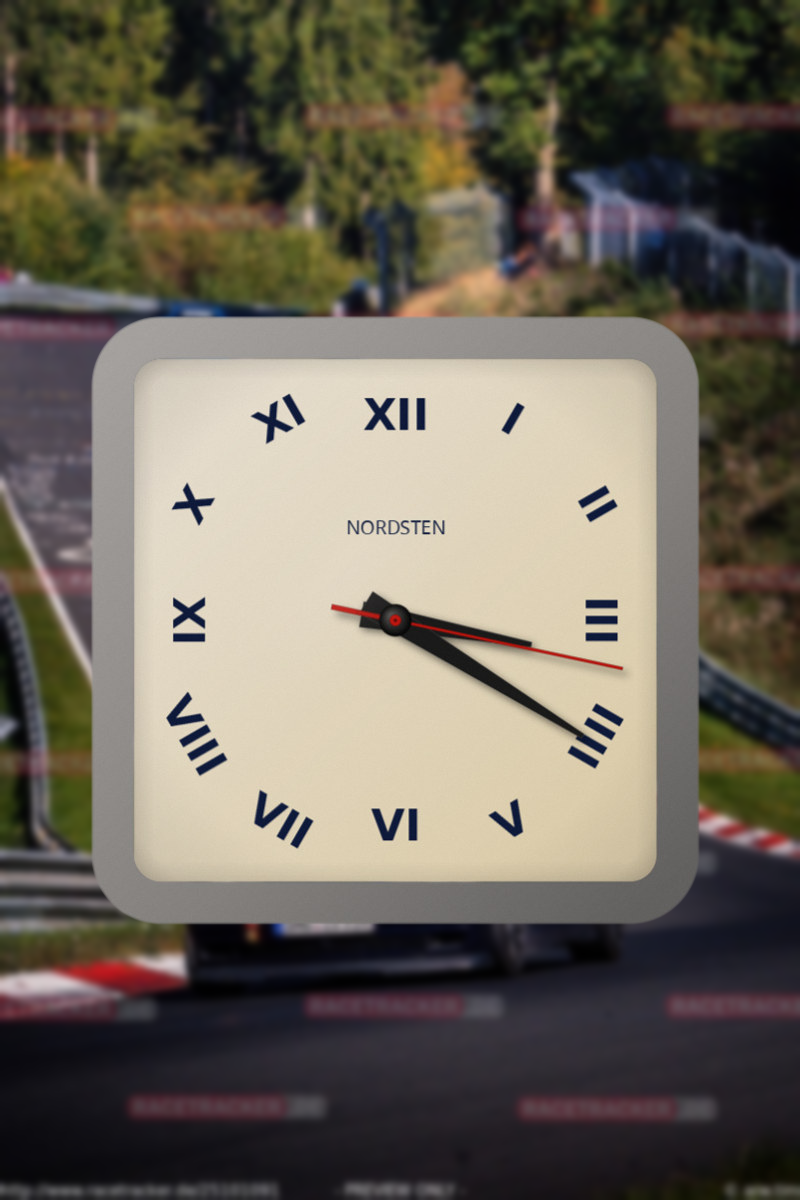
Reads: 3.20.17
